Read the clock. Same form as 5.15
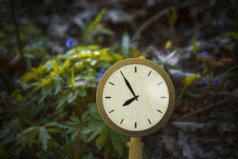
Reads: 7.55
